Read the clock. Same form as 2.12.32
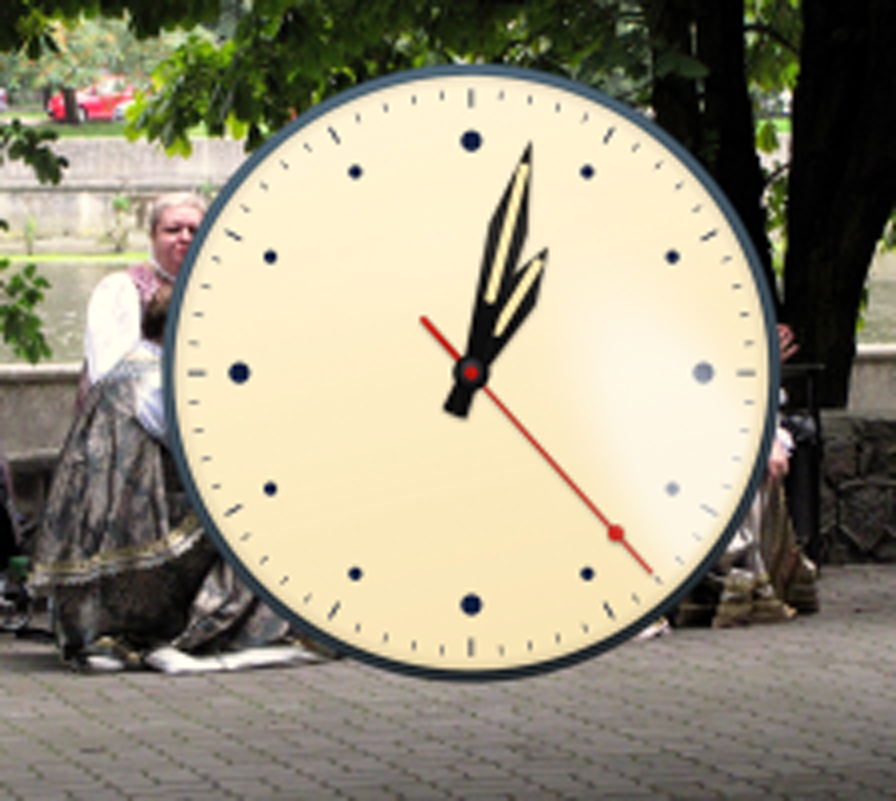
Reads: 1.02.23
